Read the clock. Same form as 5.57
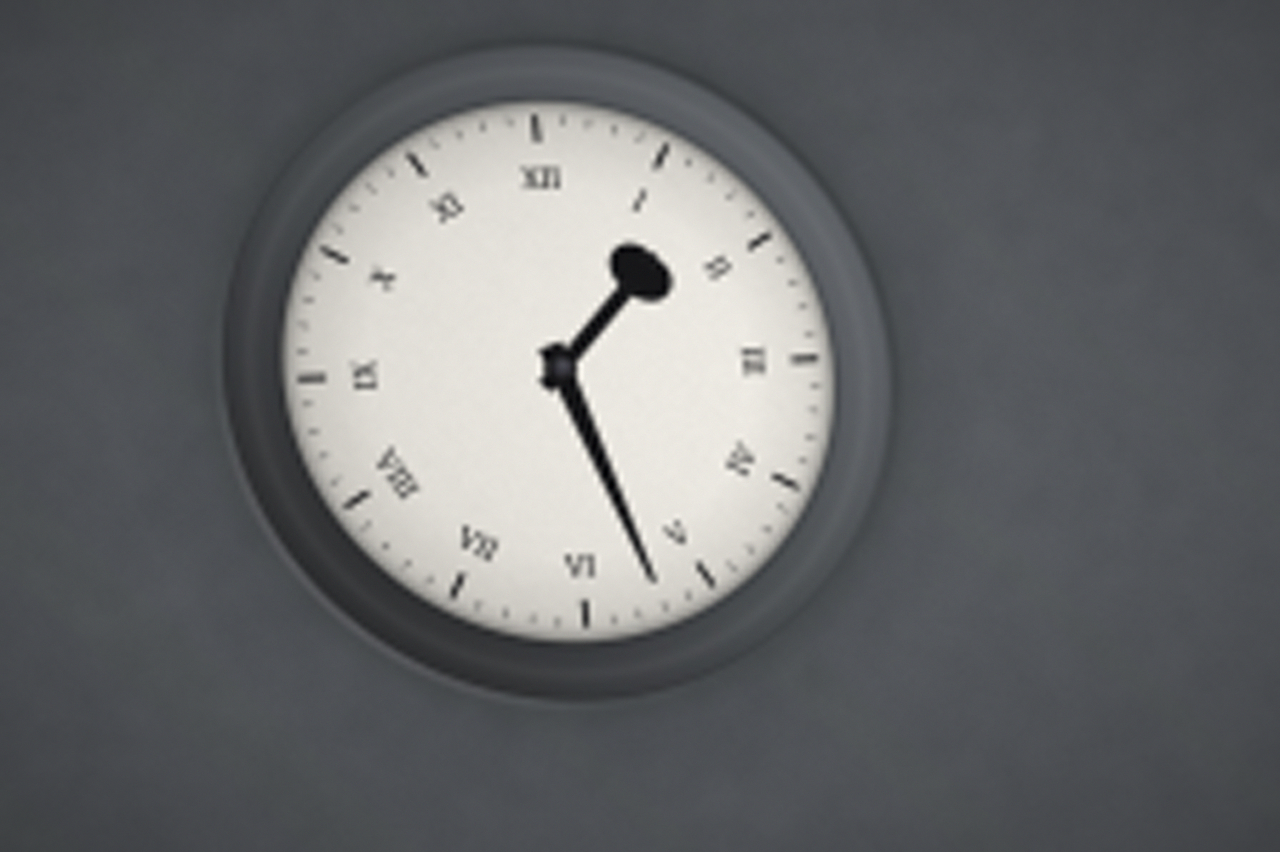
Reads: 1.27
